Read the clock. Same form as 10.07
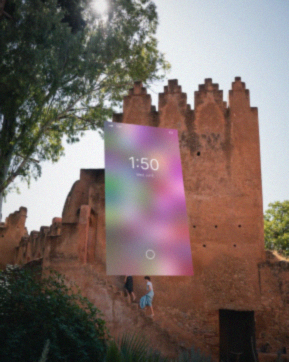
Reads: 1.50
